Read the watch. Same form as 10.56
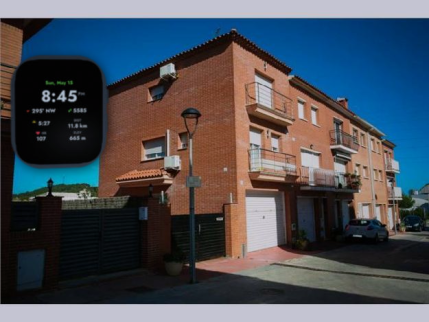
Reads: 8.45
